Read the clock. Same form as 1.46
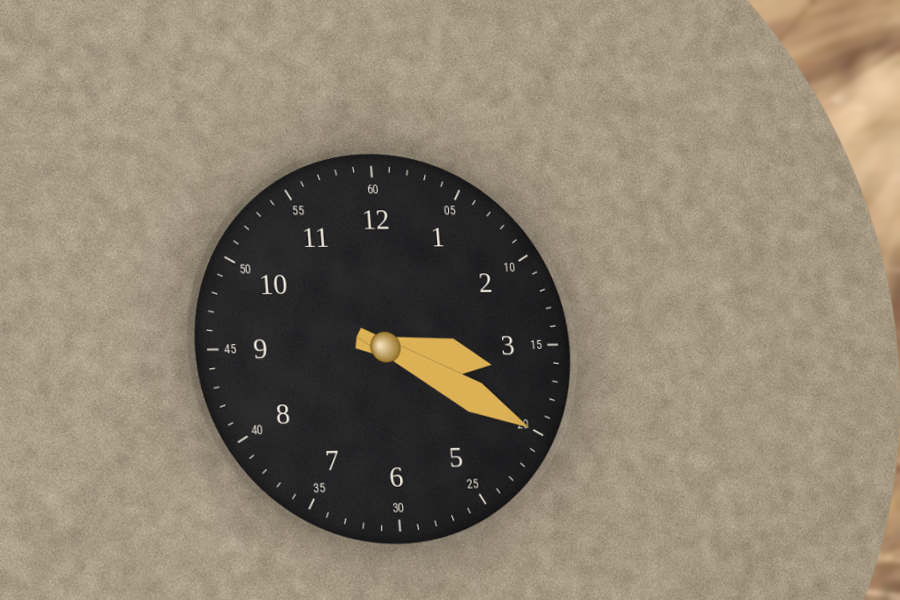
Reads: 3.20
